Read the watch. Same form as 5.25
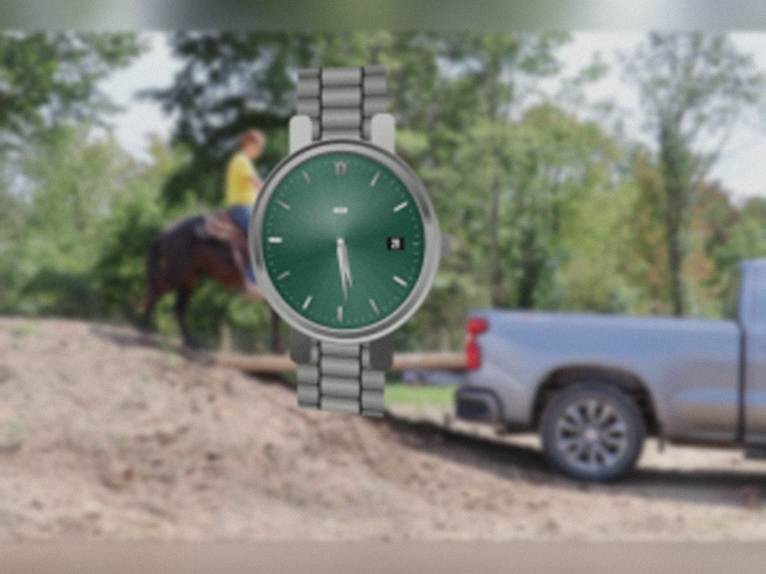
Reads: 5.29
